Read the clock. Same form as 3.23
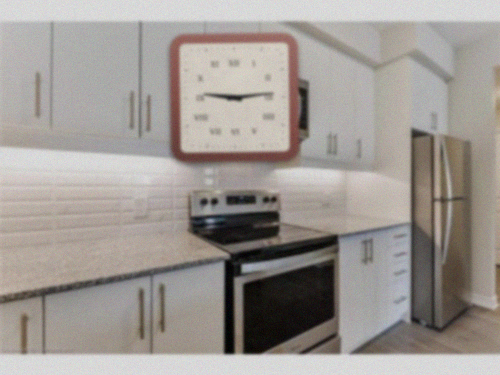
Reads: 9.14
